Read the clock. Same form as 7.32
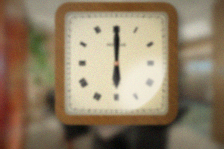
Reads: 6.00
